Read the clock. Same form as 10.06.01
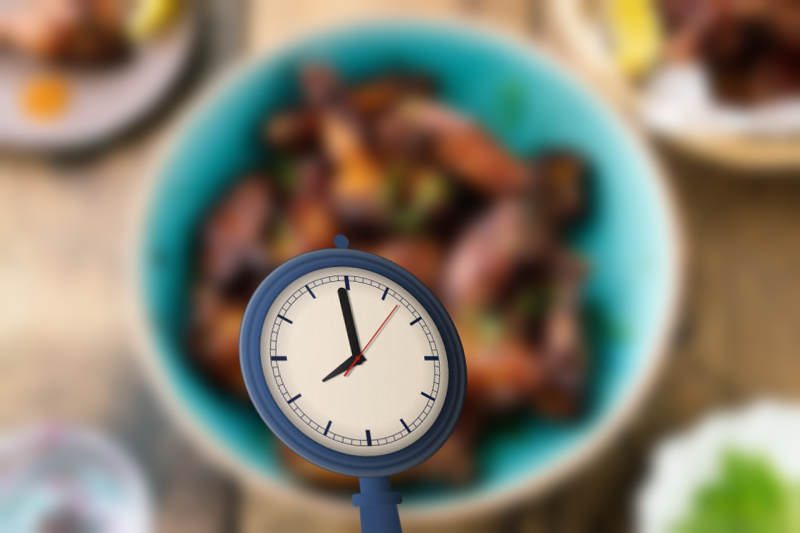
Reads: 7.59.07
